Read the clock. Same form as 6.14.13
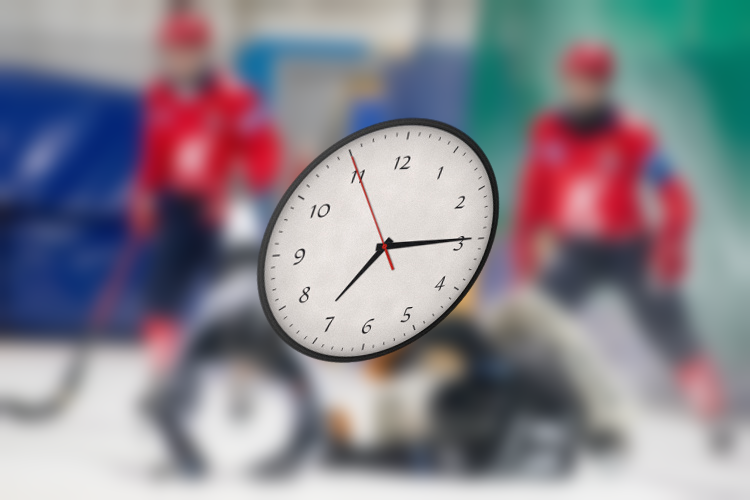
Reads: 7.14.55
